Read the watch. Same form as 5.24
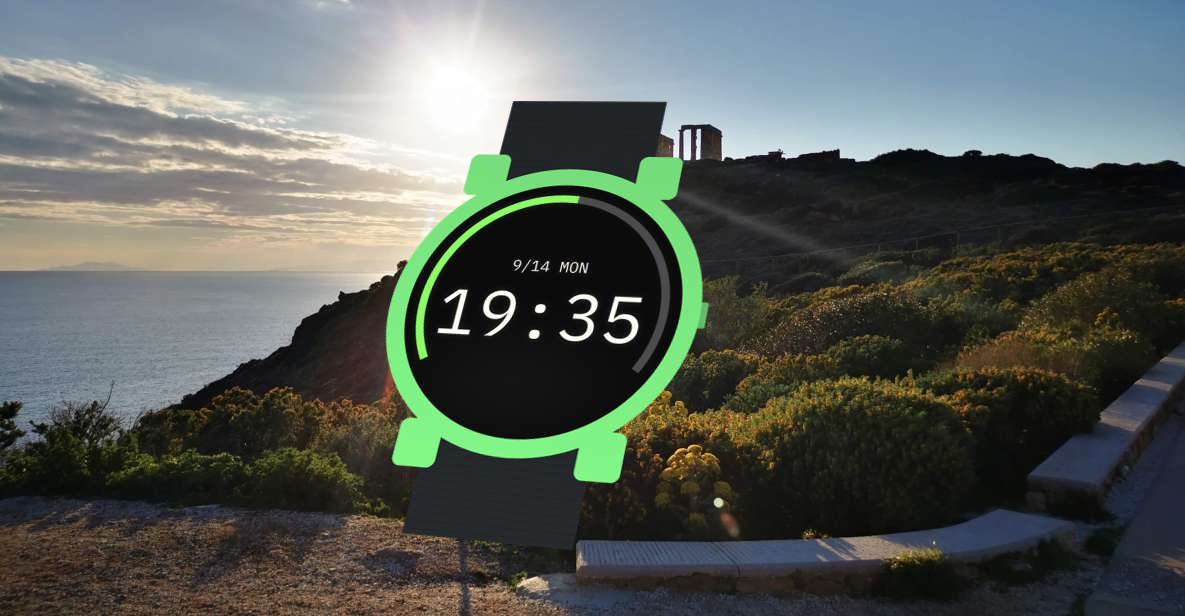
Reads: 19.35
